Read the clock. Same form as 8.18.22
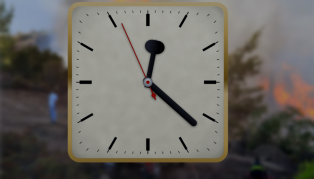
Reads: 12.21.56
